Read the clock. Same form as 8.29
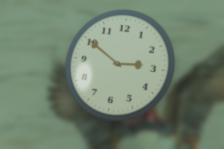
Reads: 2.50
